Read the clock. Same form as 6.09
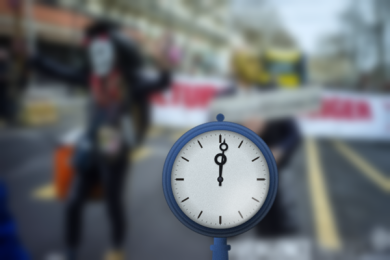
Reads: 12.01
